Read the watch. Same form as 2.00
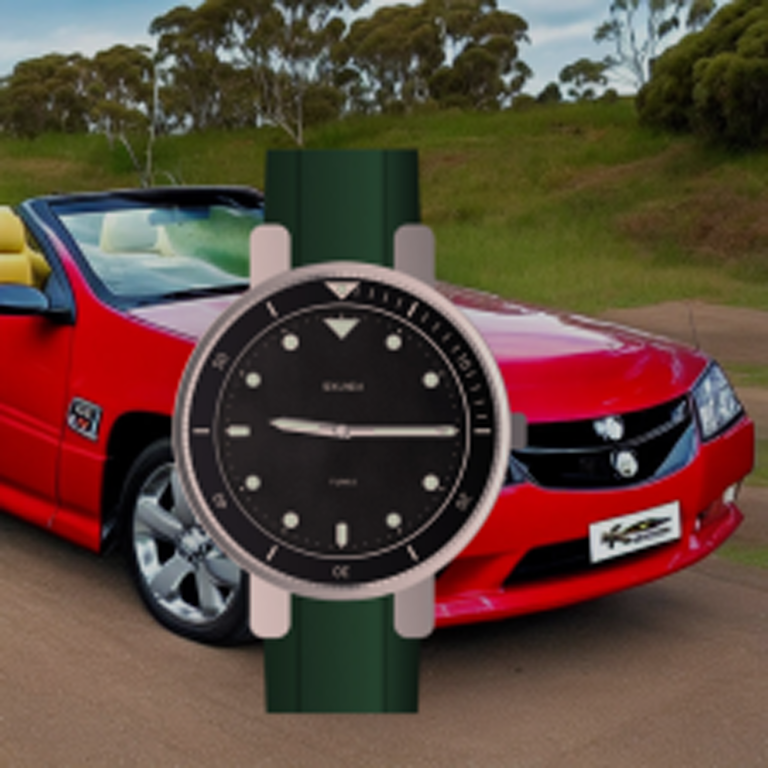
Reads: 9.15
